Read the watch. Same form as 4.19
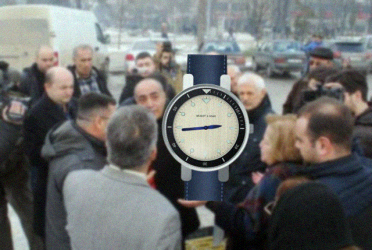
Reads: 2.44
